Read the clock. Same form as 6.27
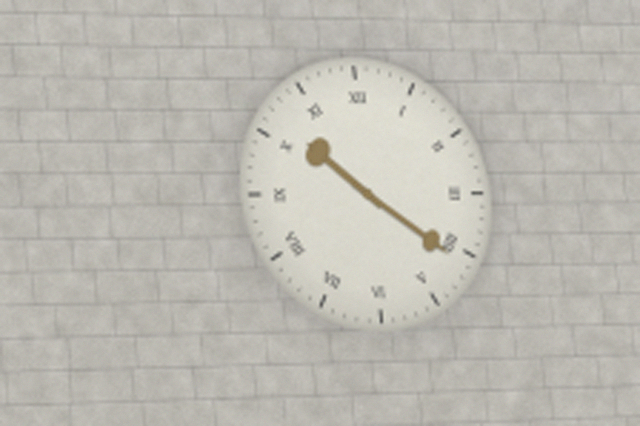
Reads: 10.21
